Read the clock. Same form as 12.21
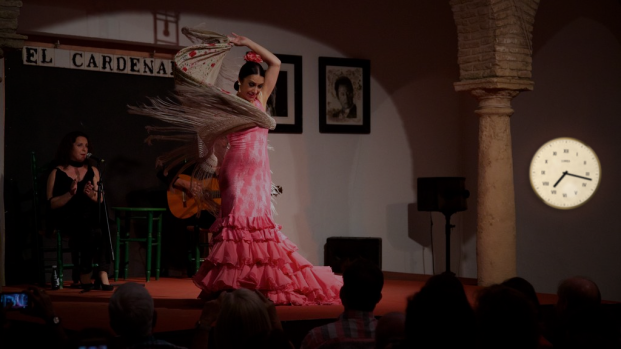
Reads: 7.17
